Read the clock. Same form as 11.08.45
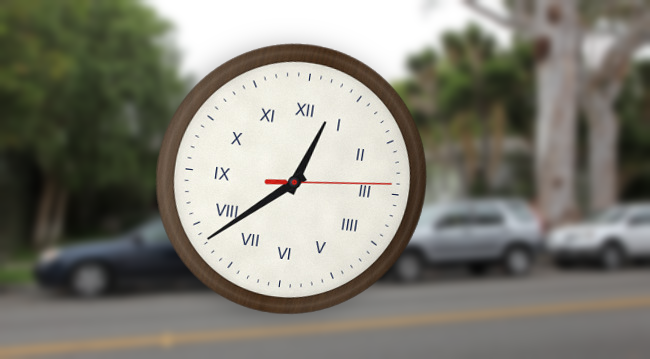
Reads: 12.38.14
